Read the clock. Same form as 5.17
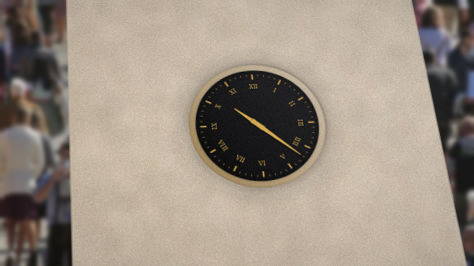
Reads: 10.22
